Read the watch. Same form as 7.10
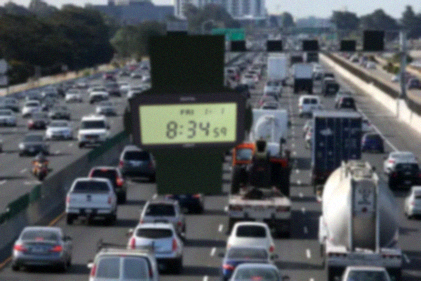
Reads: 8.34
